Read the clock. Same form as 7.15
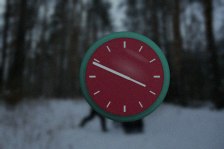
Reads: 3.49
